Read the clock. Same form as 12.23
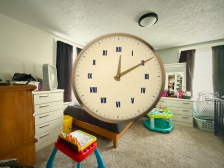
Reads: 12.10
